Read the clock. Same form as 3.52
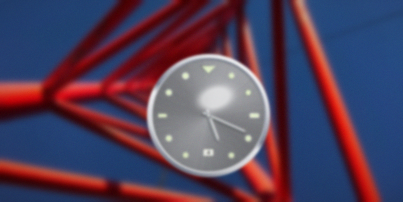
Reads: 5.19
